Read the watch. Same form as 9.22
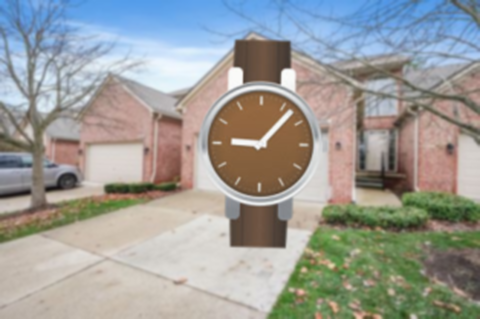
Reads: 9.07
